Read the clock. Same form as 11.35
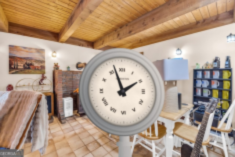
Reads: 1.57
